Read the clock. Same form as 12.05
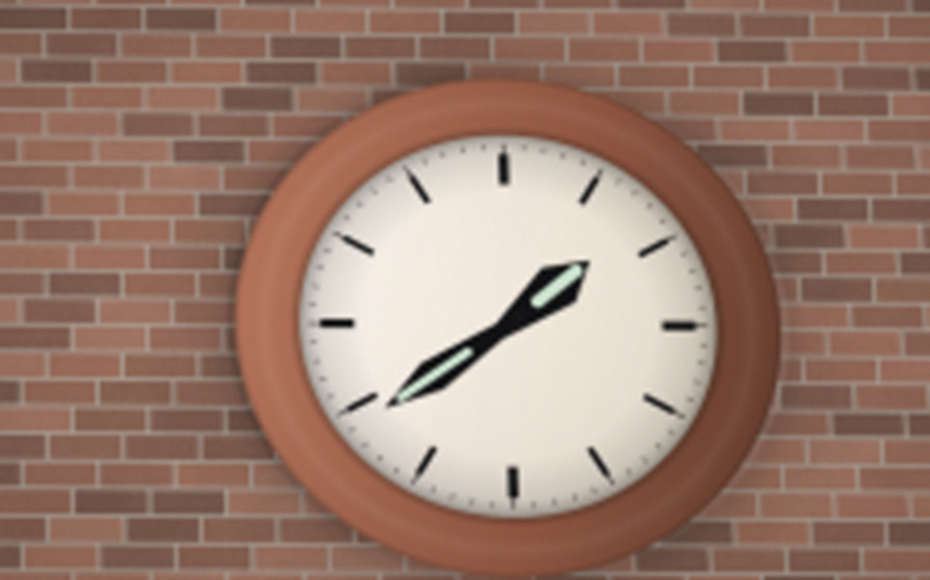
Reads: 1.39
